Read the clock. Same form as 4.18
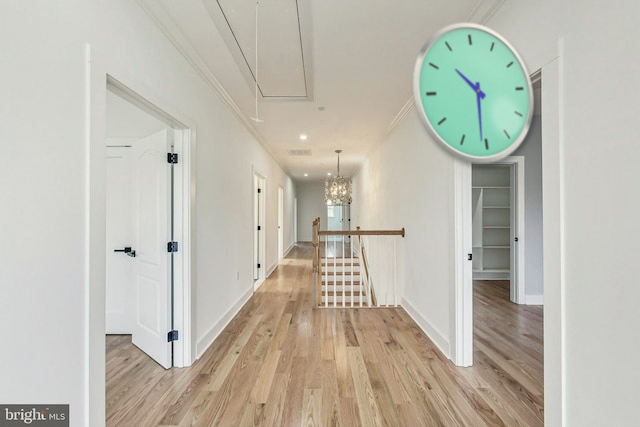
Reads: 10.31
